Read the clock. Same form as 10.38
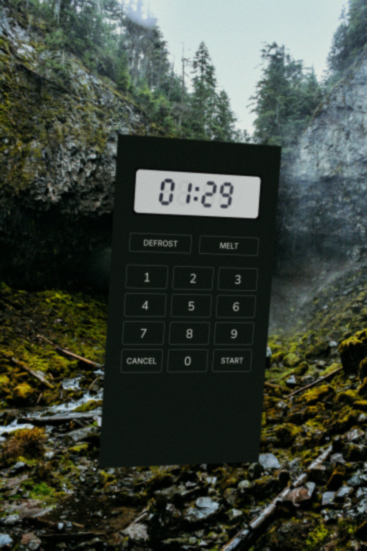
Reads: 1.29
